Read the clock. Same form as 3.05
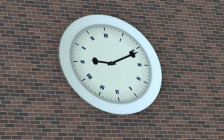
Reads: 9.11
